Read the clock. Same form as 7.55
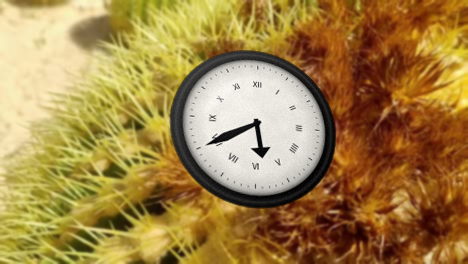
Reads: 5.40
